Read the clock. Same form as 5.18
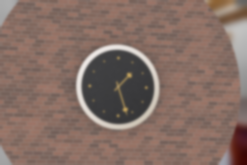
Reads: 1.27
